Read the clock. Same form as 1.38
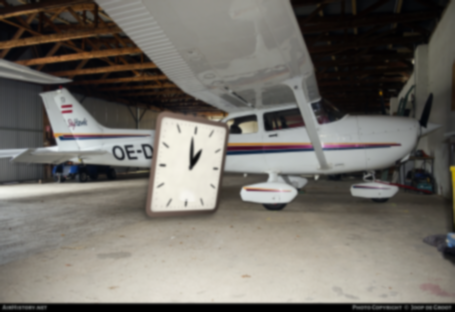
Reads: 12.59
